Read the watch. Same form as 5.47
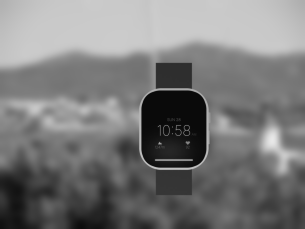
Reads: 10.58
